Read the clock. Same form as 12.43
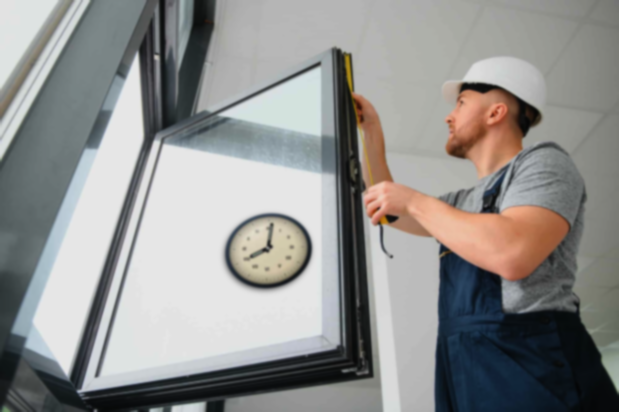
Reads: 8.01
